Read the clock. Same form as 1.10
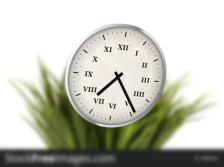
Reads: 7.24
